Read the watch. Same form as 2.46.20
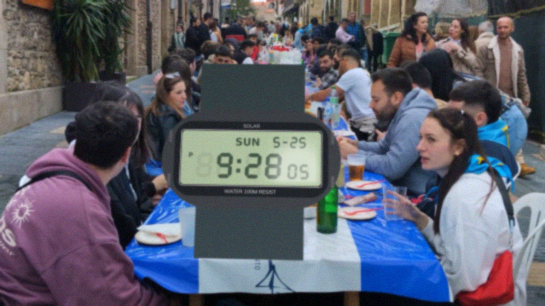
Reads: 9.28.05
